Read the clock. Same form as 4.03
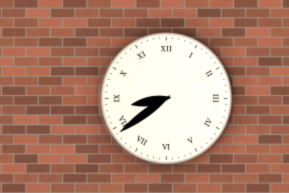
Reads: 8.39
